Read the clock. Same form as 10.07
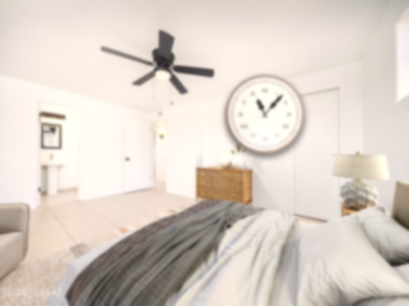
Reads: 11.07
